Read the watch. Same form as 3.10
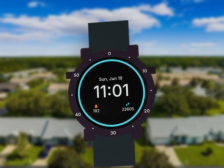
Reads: 11.01
